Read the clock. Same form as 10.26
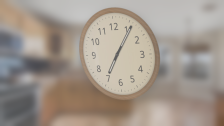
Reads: 7.06
